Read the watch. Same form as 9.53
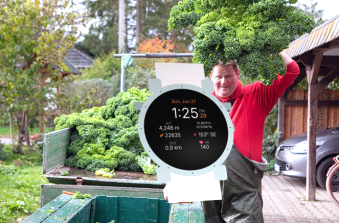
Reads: 1.25
